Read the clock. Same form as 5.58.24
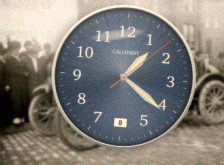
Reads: 1.21.08
